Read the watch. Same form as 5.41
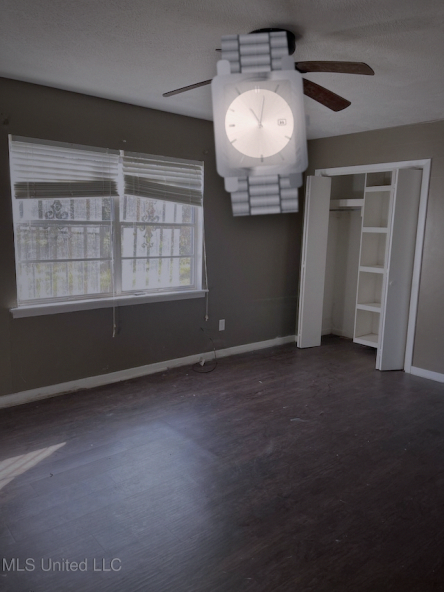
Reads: 11.02
